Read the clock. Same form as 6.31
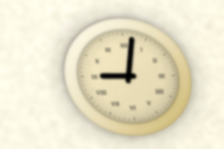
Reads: 9.02
